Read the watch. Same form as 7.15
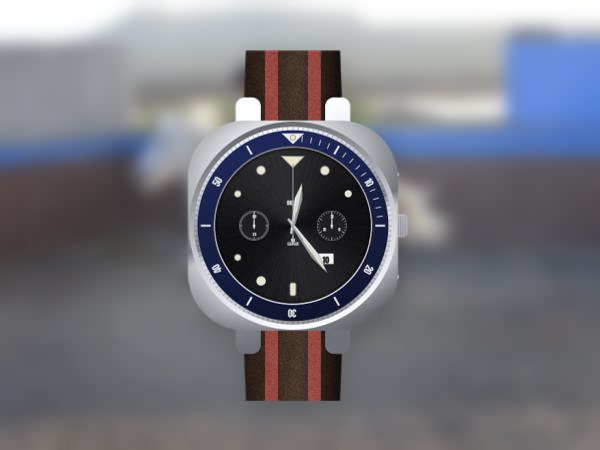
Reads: 12.24
